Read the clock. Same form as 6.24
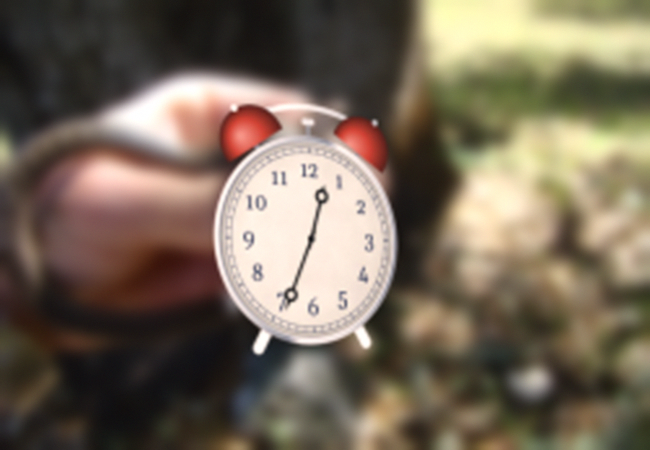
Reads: 12.34
